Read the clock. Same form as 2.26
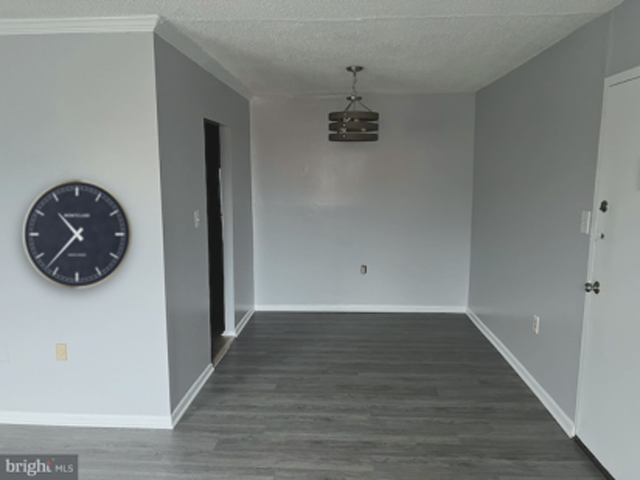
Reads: 10.37
